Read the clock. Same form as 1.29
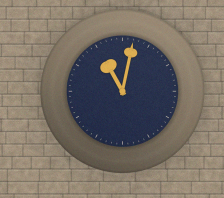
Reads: 11.02
